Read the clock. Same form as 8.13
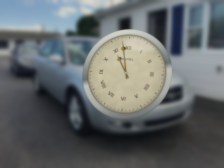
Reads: 10.58
